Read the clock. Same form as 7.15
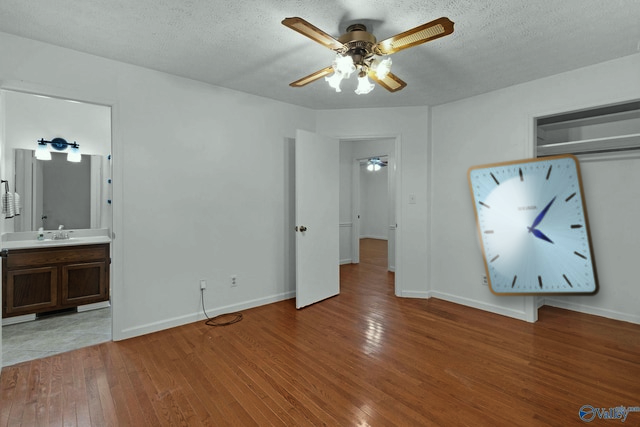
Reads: 4.08
